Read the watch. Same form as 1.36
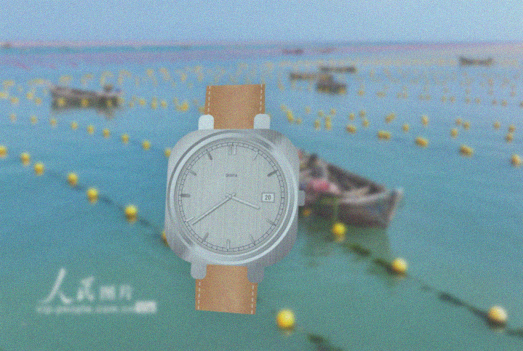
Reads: 3.39
